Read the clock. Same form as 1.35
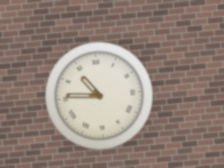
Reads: 10.46
